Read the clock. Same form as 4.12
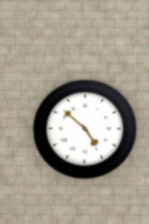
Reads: 4.52
